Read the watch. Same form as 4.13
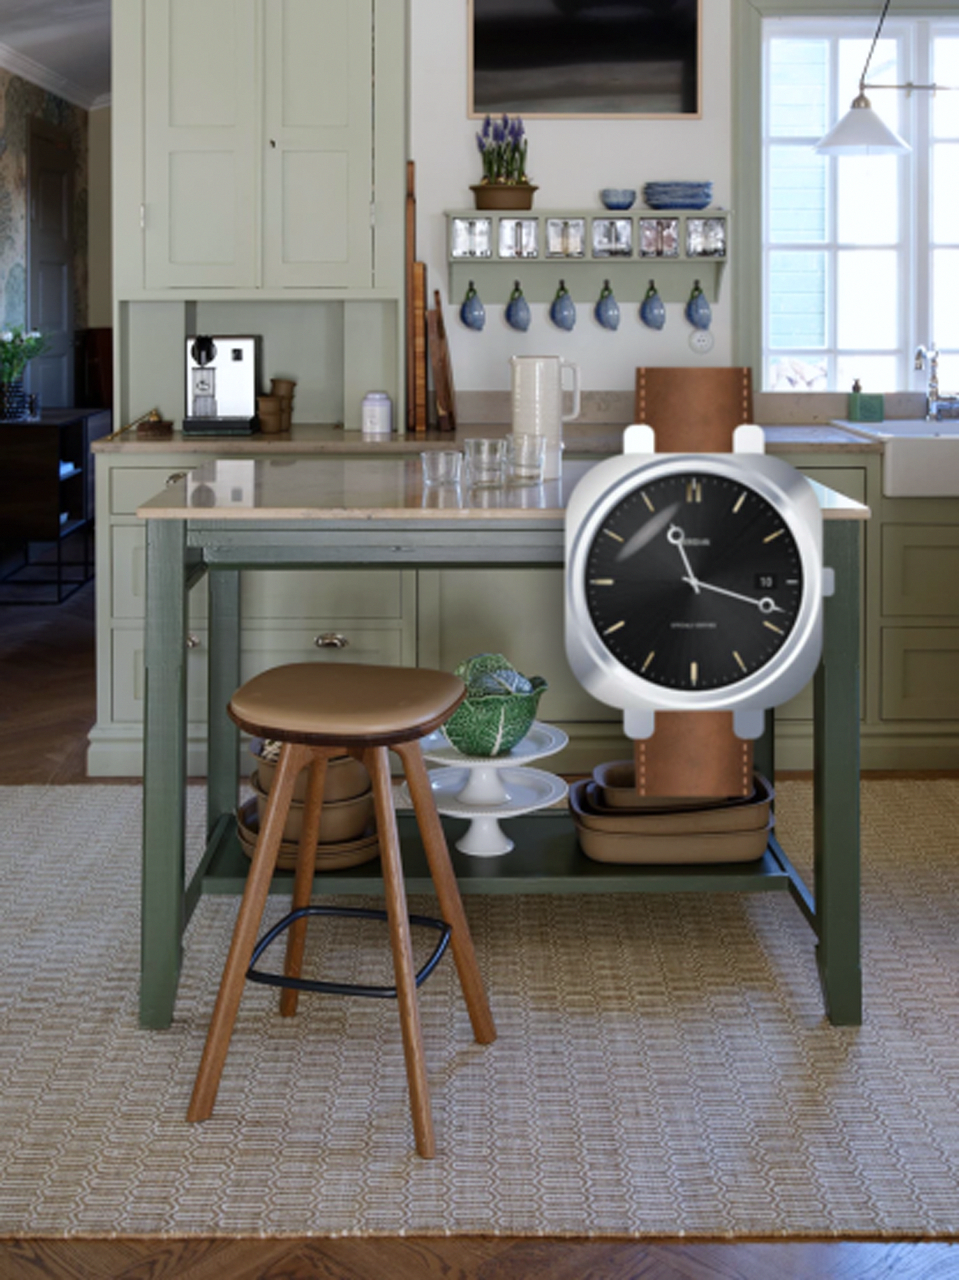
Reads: 11.18
